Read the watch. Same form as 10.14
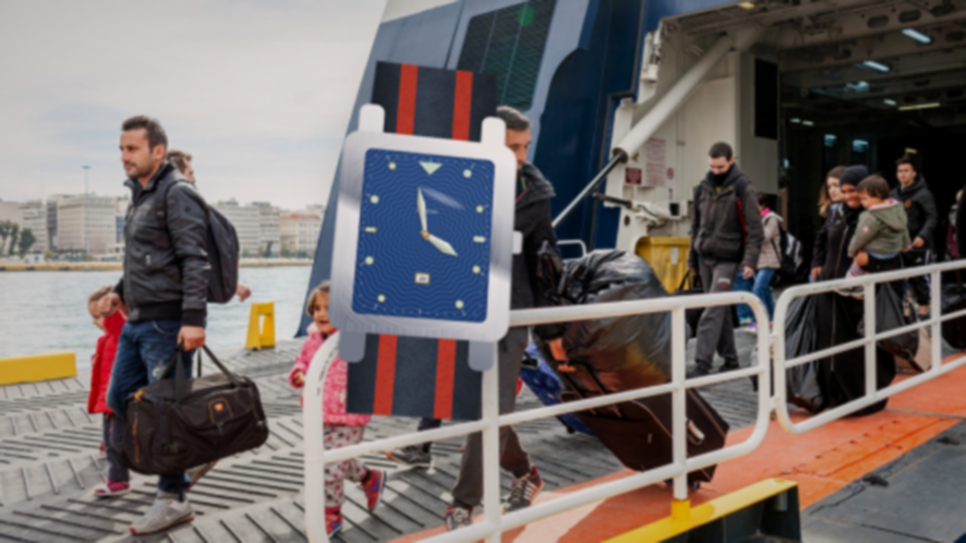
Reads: 3.58
